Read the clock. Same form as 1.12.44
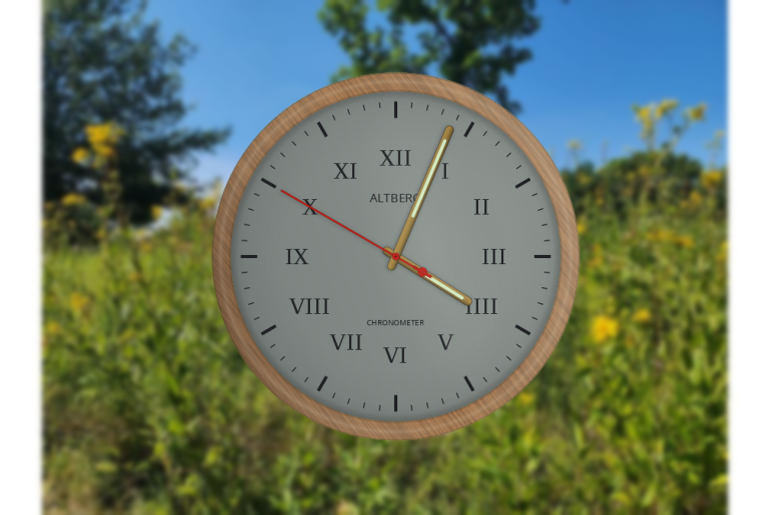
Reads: 4.03.50
